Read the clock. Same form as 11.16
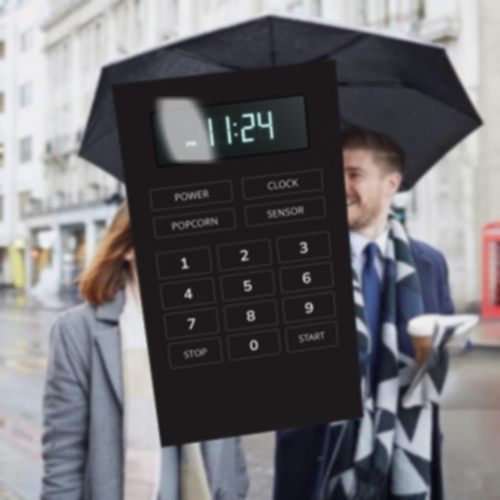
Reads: 11.24
